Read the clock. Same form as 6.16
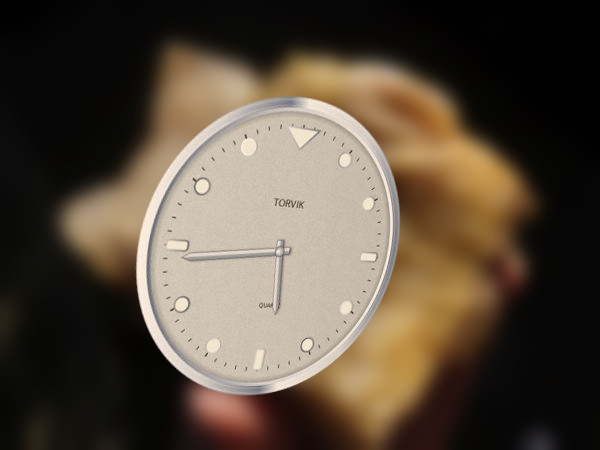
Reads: 5.44
